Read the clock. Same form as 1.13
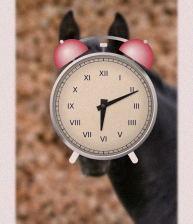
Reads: 6.11
